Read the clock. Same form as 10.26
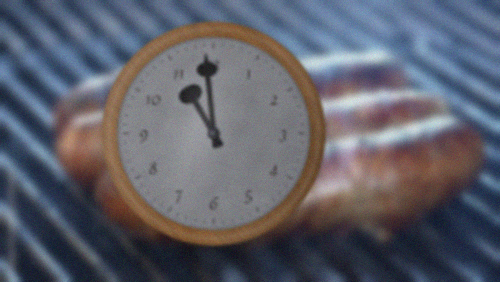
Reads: 10.59
